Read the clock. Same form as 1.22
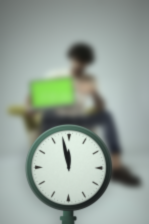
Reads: 11.58
